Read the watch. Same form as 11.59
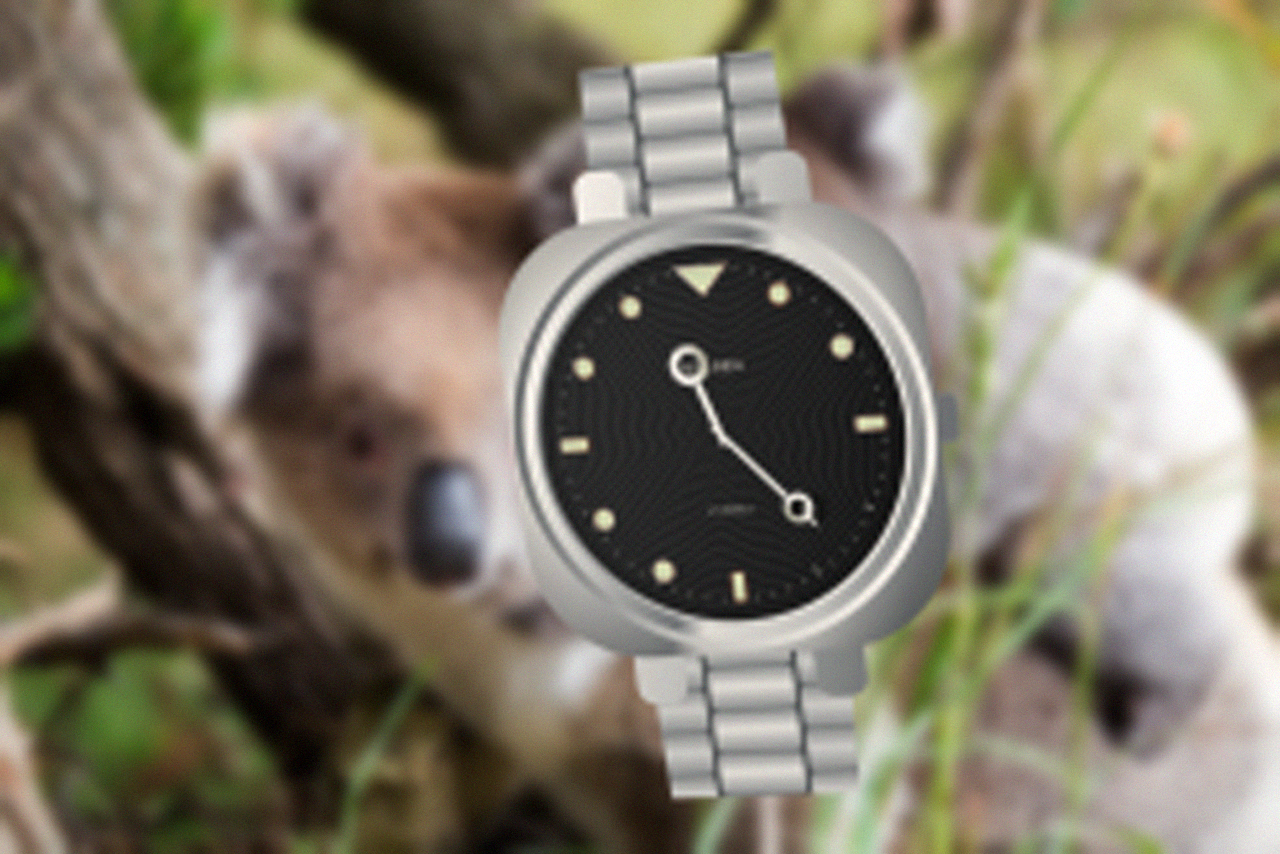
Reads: 11.23
